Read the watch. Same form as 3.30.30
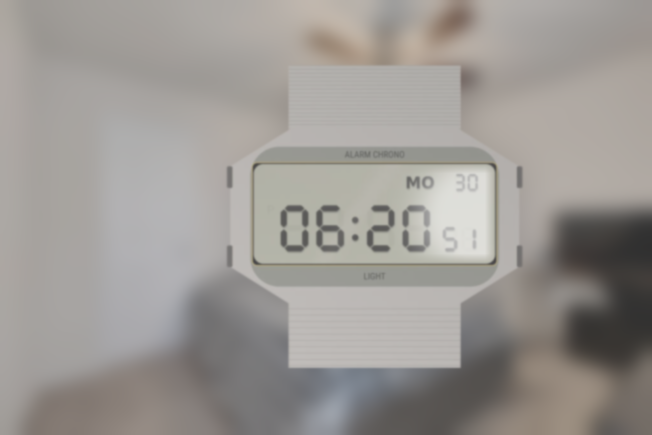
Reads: 6.20.51
